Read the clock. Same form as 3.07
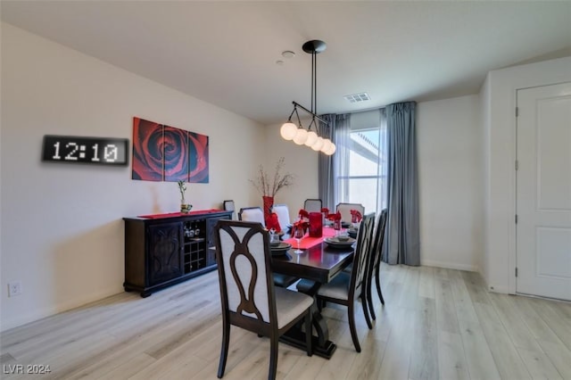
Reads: 12.10
